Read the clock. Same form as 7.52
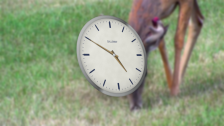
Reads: 4.50
